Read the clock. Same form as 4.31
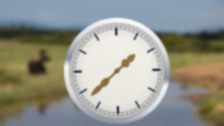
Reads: 1.38
